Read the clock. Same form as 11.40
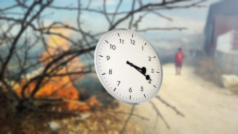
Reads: 3.19
